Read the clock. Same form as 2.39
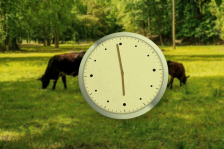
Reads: 5.59
